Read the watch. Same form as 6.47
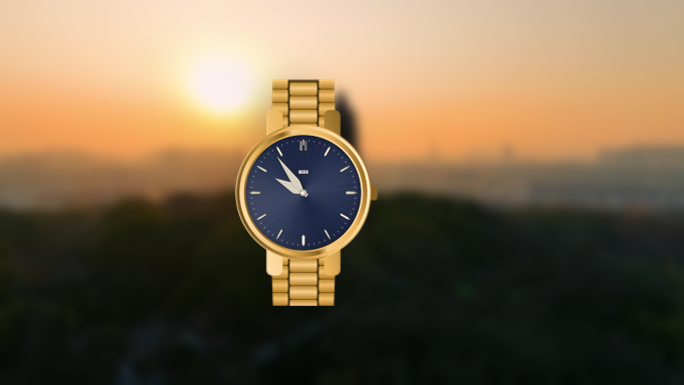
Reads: 9.54
